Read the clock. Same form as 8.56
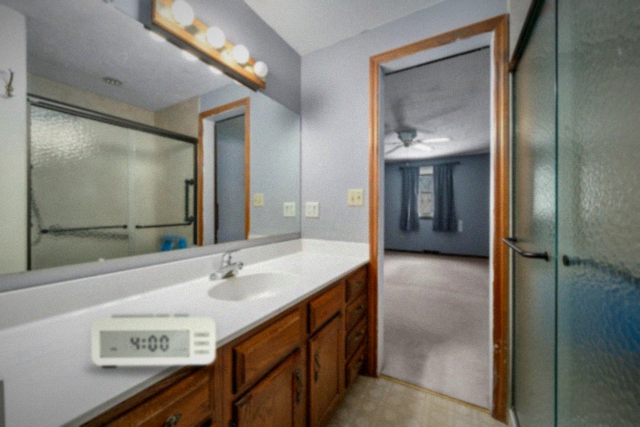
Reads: 4.00
